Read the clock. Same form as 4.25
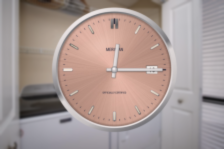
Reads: 12.15
